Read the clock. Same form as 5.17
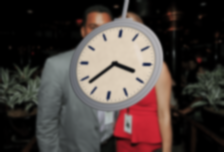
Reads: 3.38
